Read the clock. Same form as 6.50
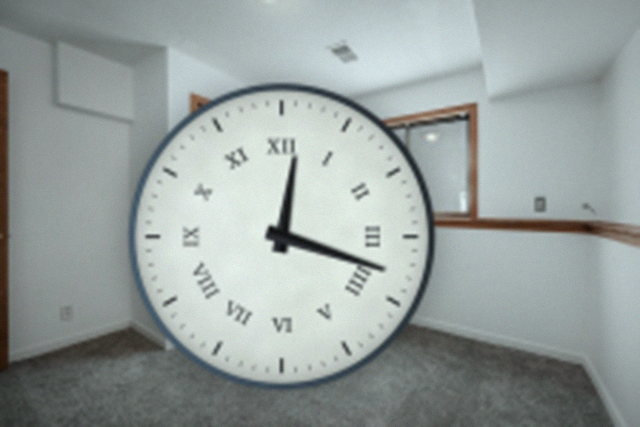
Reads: 12.18
